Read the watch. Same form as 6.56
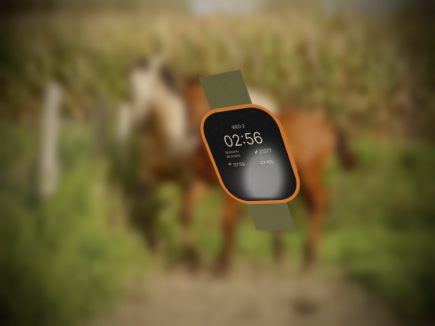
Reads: 2.56
